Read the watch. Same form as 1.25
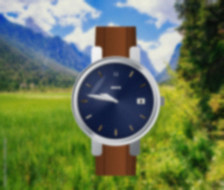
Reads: 9.47
